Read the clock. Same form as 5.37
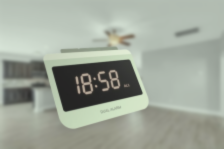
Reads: 18.58
